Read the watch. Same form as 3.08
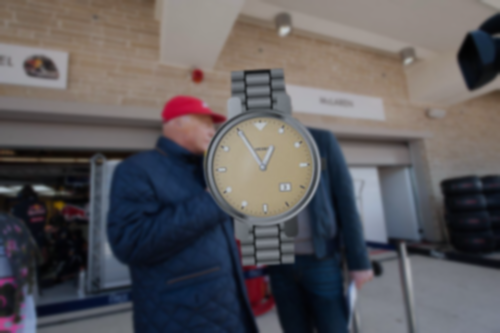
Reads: 12.55
